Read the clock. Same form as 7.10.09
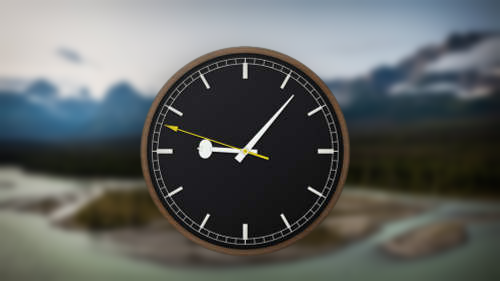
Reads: 9.06.48
